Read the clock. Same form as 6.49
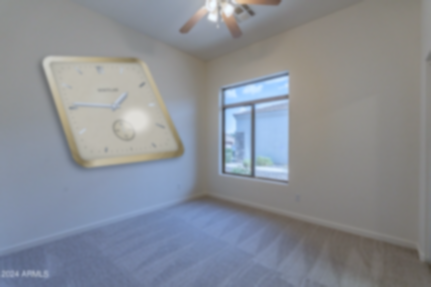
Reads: 1.46
